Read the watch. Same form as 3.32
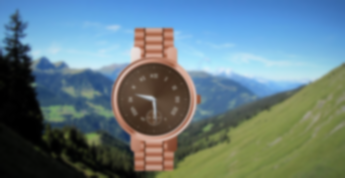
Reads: 9.29
